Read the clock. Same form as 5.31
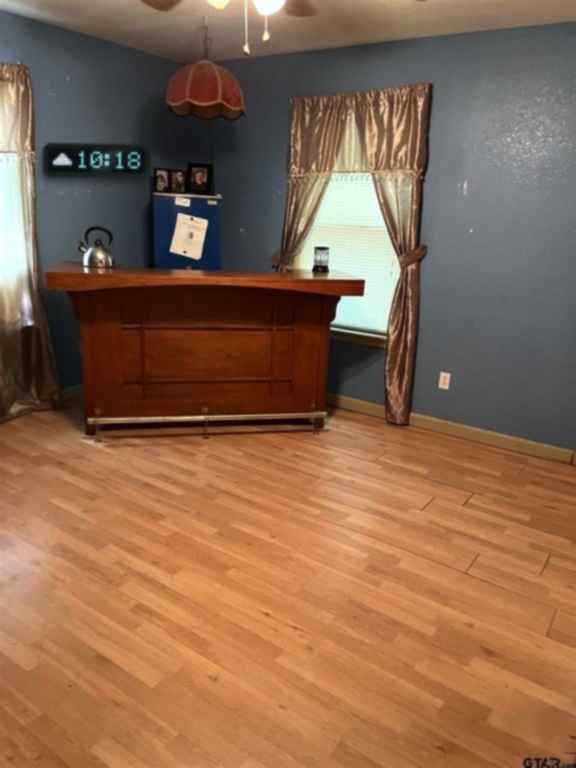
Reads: 10.18
